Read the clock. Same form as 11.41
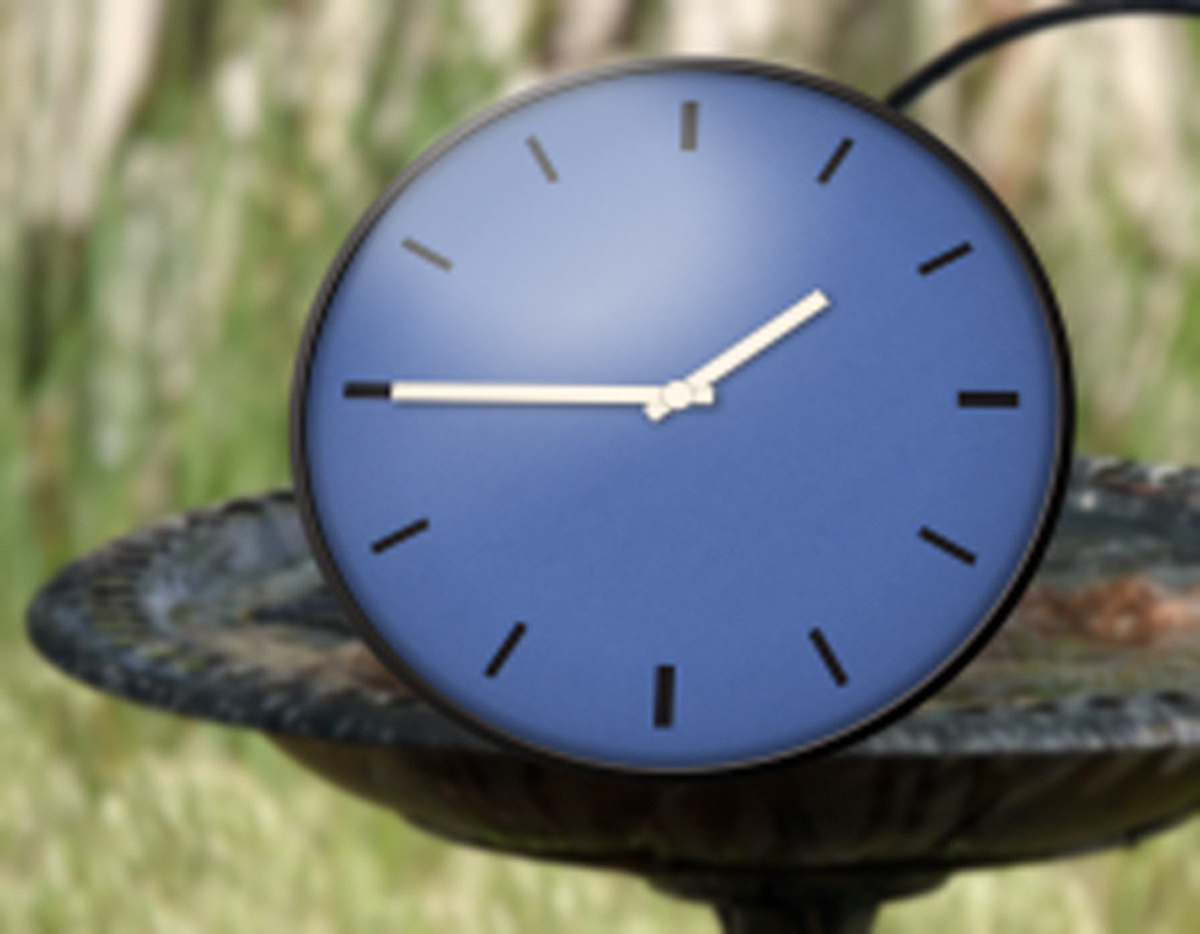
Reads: 1.45
